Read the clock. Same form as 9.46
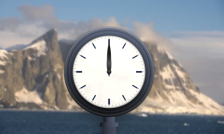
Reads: 12.00
